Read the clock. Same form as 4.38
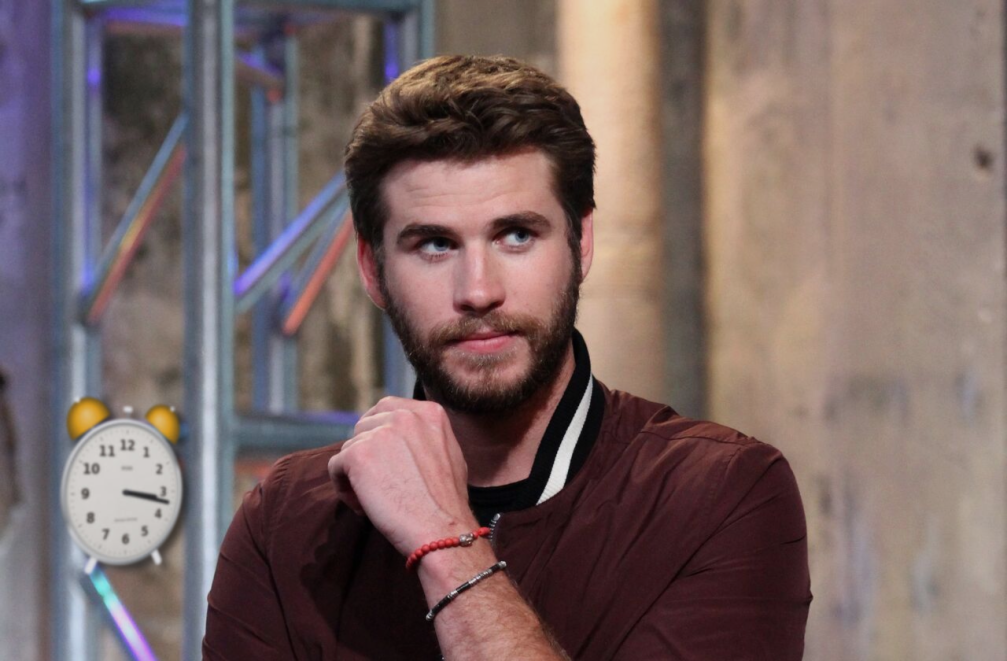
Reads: 3.17
